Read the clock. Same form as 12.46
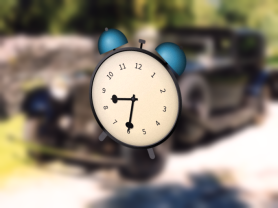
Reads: 8.30
